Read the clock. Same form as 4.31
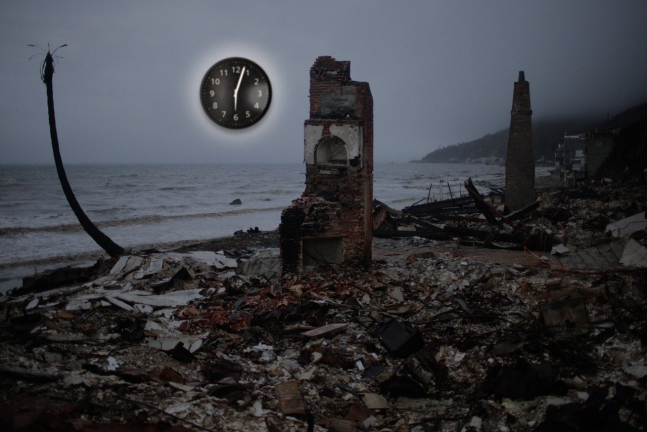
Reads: 6.03
